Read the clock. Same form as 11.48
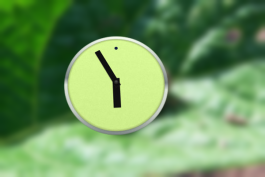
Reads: 5.55
